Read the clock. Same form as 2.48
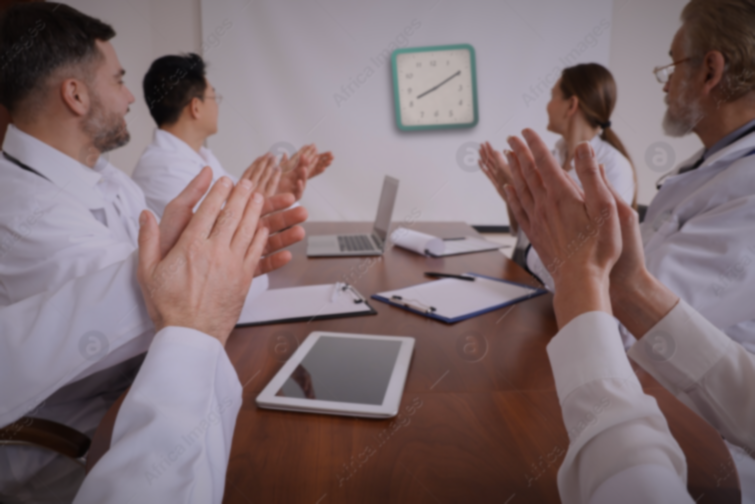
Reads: 8.10
